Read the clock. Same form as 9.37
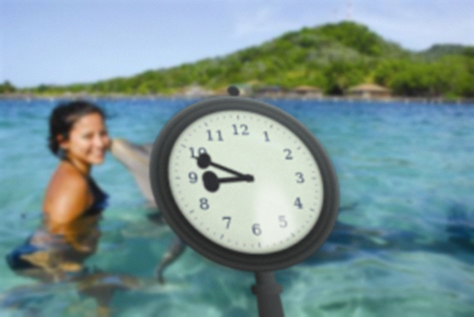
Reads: 8.49
